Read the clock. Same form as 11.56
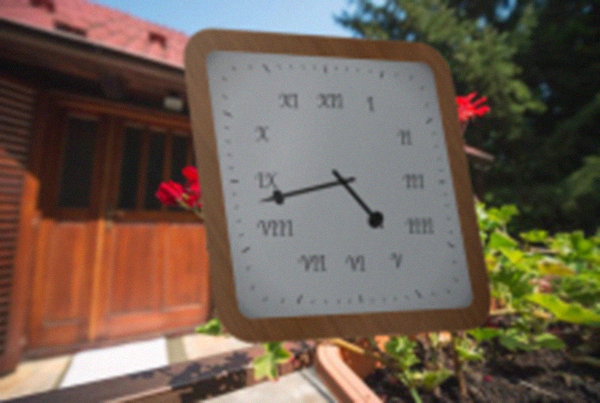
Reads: 4.43
